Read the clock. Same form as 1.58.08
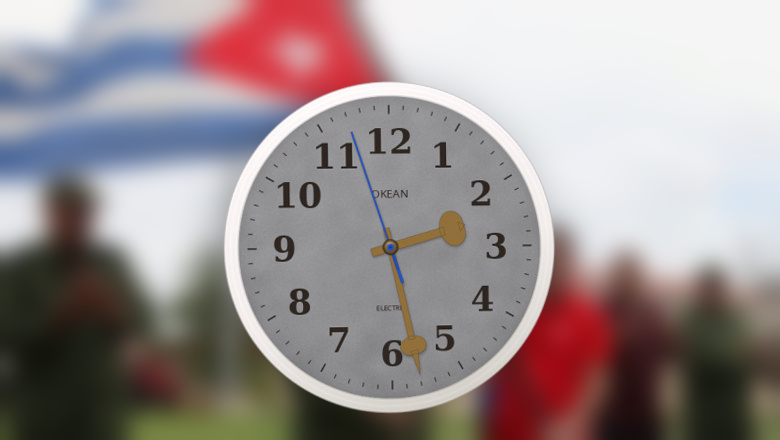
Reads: 2.27.57
